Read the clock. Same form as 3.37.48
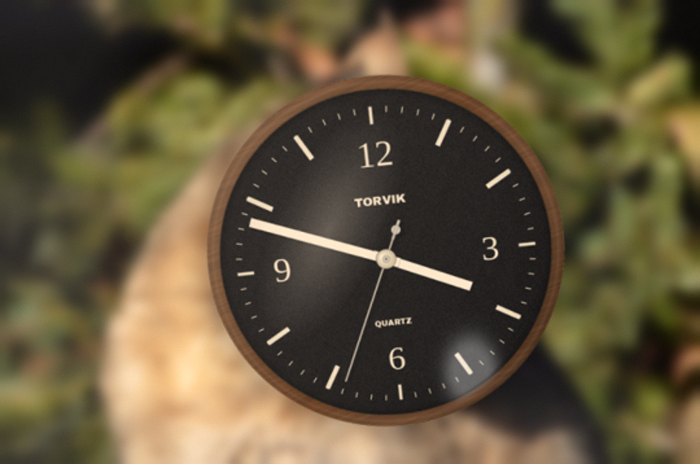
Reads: 3.48.34
